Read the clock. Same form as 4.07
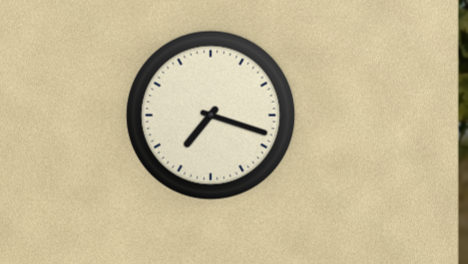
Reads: 7.18
